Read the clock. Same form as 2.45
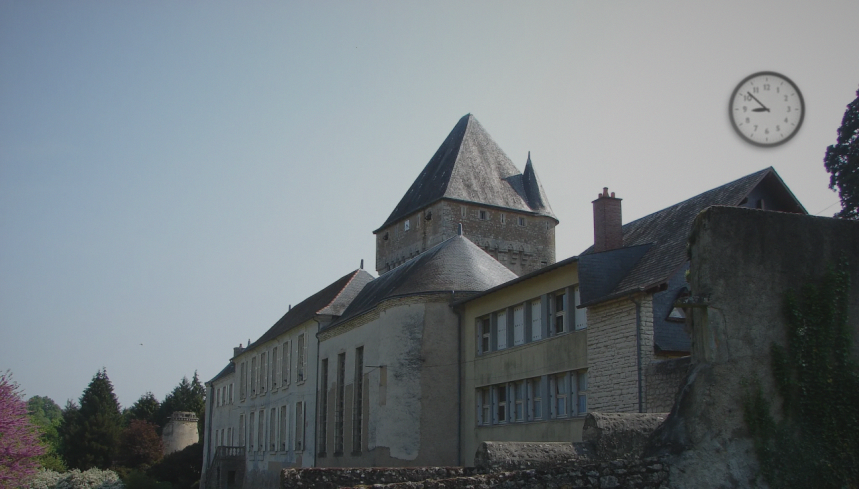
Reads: 8.52
